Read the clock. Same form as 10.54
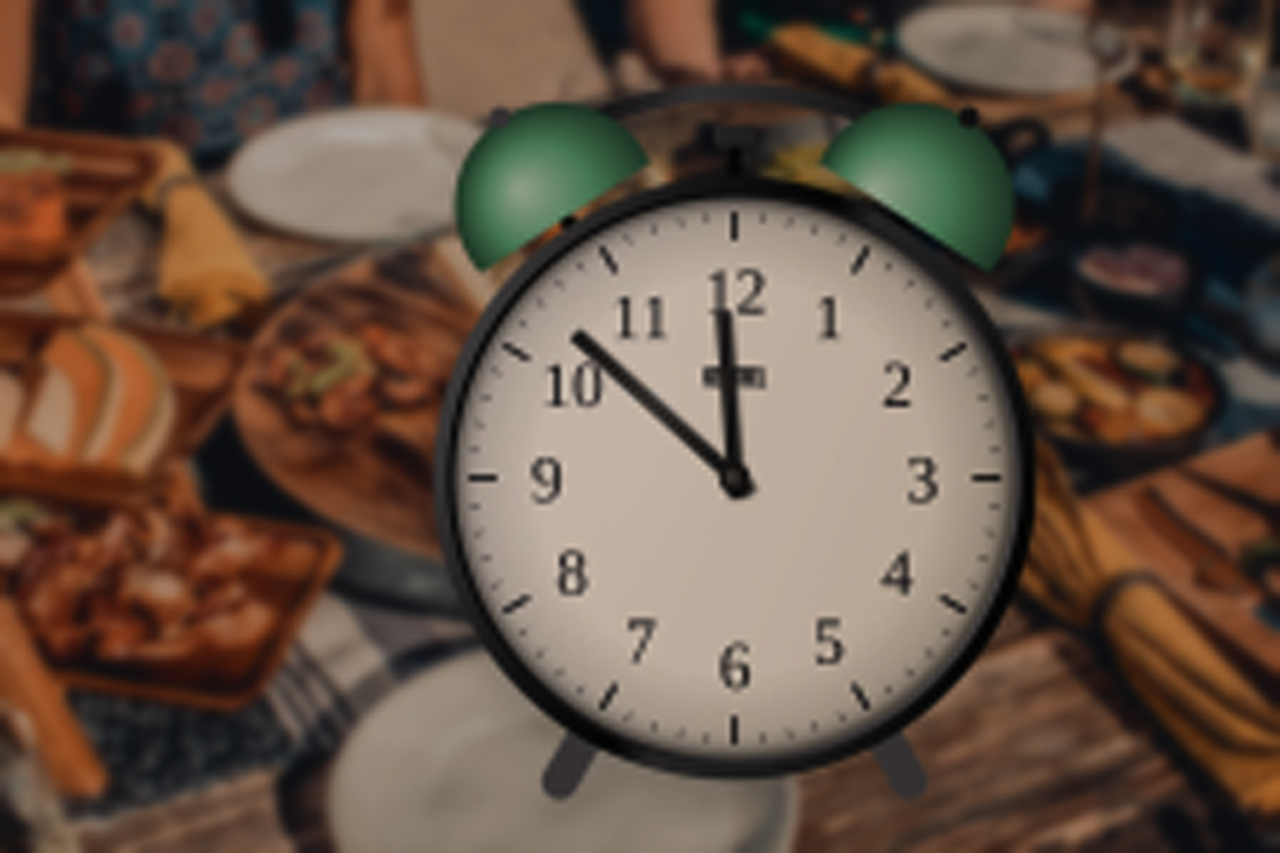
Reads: 11.52
